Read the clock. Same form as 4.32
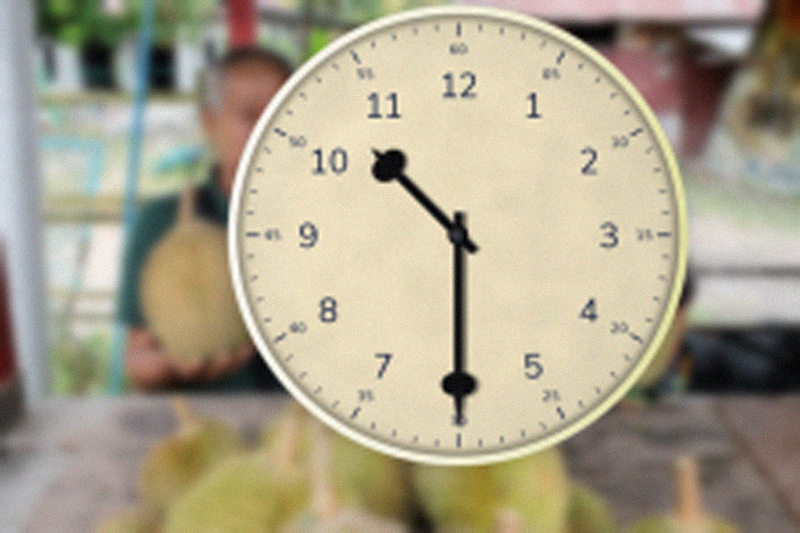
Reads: 10.30
